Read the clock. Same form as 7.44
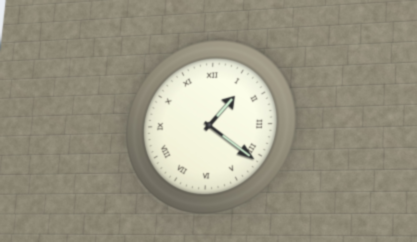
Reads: 1.21
